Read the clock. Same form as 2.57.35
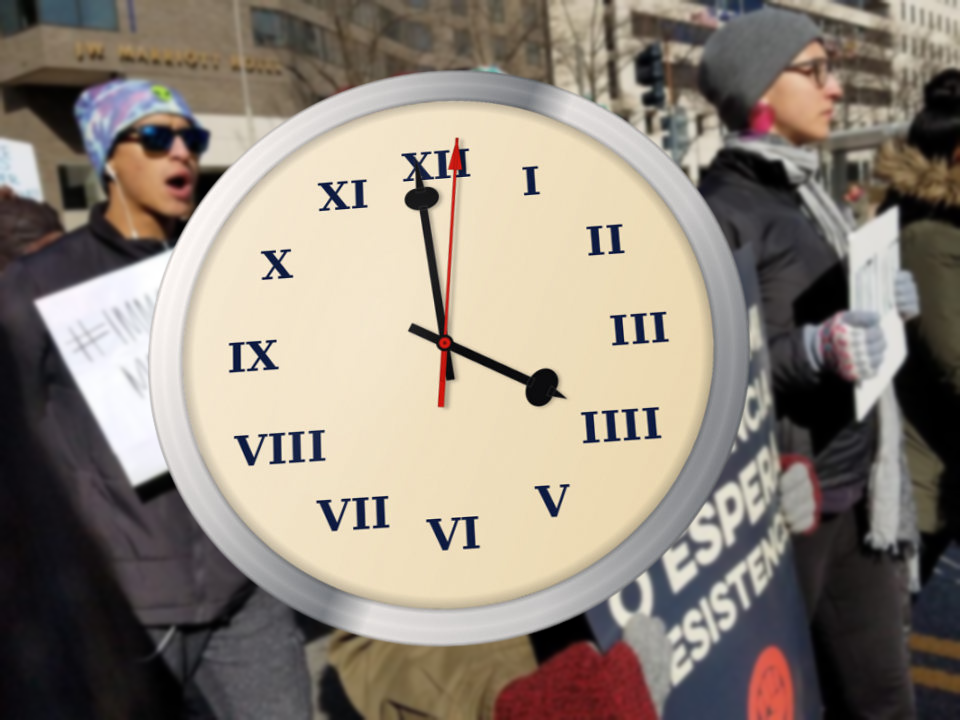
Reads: 3.59.01
